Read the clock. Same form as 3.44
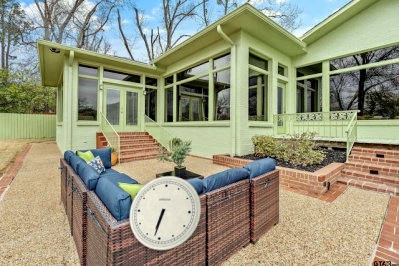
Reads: 6.32
